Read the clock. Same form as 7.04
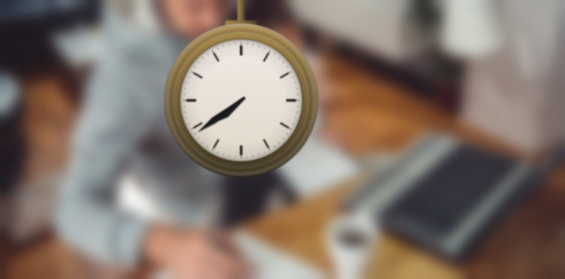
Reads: 7.39
